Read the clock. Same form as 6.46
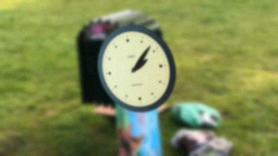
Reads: 2.08
